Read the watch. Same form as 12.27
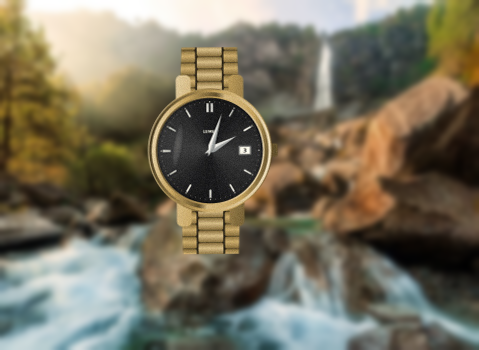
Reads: 2.03
